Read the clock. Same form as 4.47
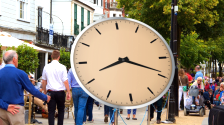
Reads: 8.19
